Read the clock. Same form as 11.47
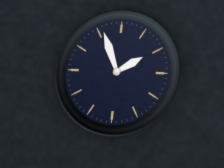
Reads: 1.56
